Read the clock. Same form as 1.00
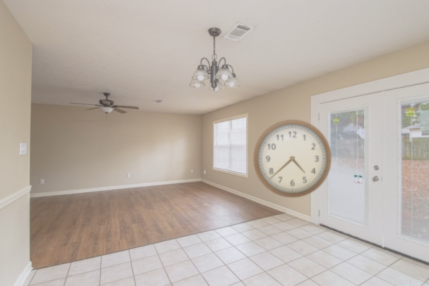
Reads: 4.38
